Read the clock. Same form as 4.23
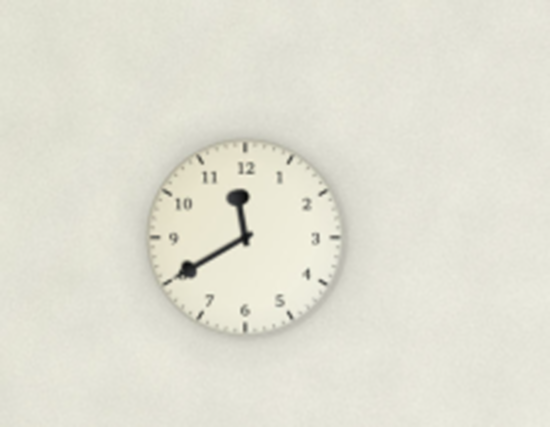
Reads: 11.40
